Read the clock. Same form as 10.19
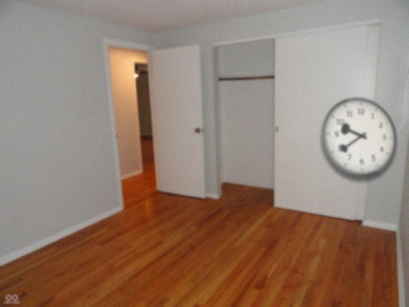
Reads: 9.39
